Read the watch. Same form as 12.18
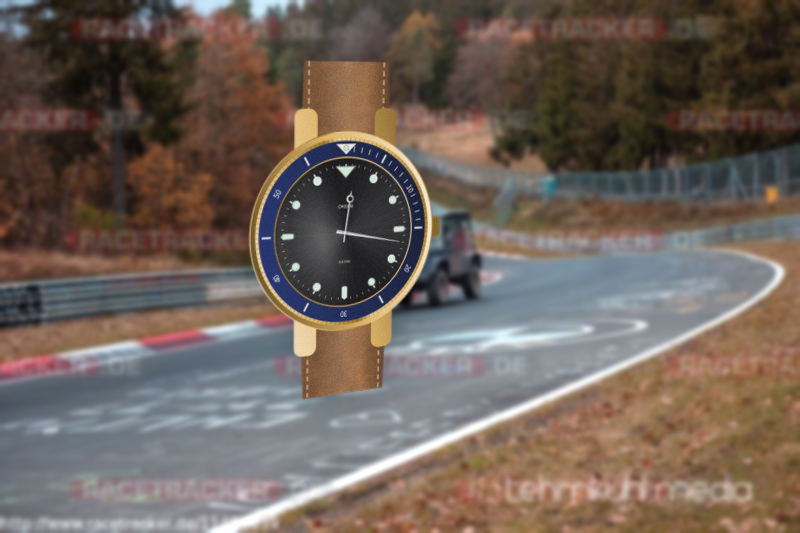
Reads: 12.17
